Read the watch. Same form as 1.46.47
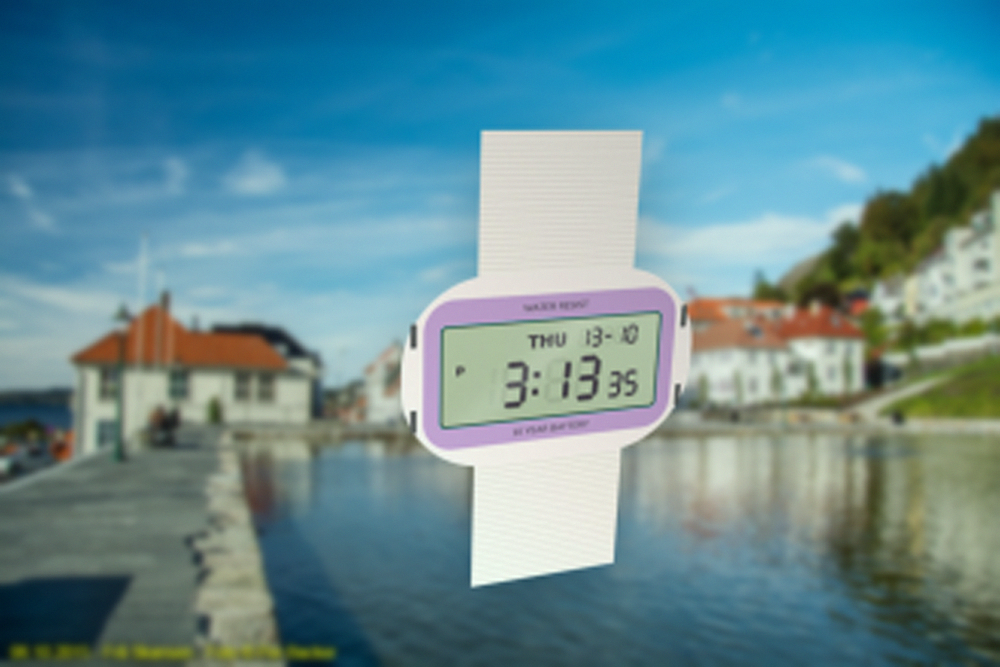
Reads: 3.13.35
